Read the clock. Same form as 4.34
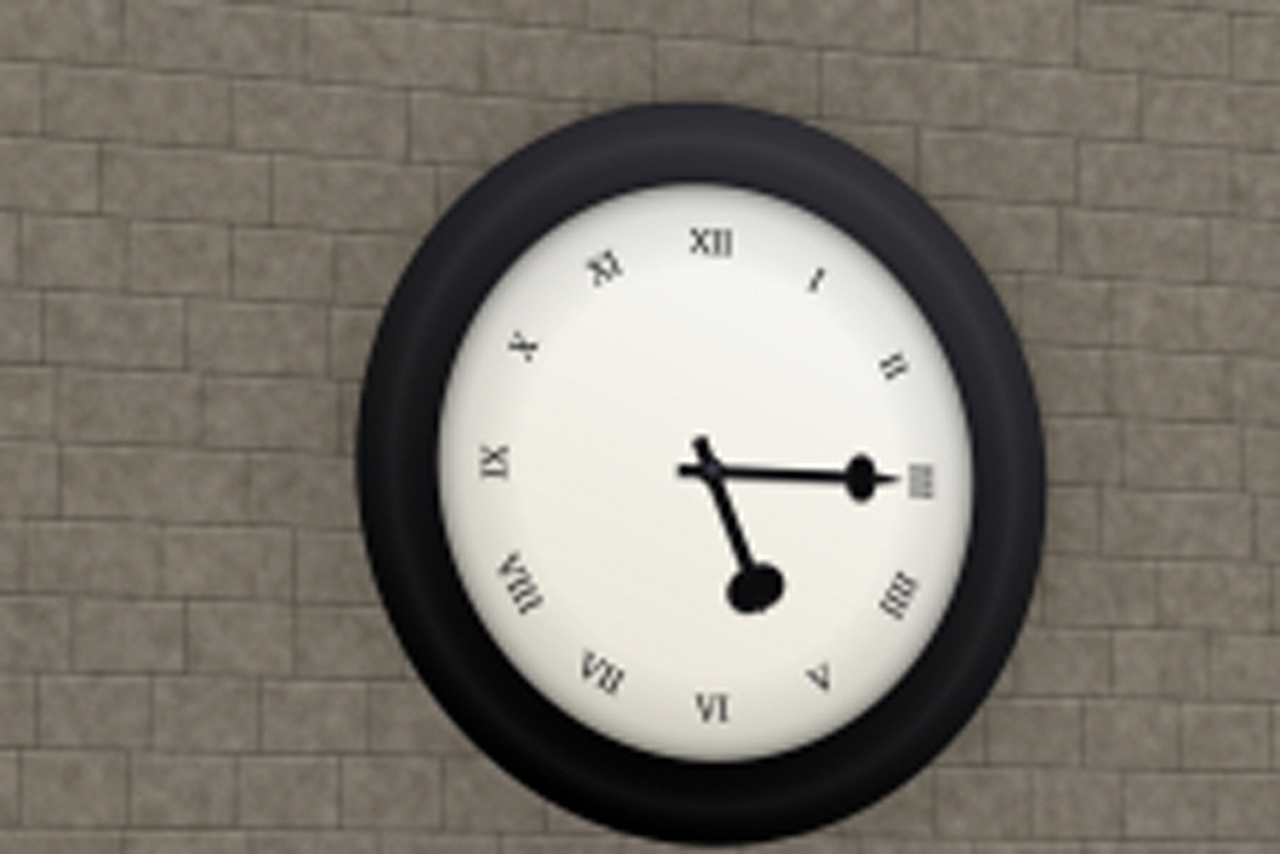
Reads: 5.15
